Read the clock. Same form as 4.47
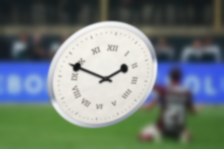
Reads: 1.48
